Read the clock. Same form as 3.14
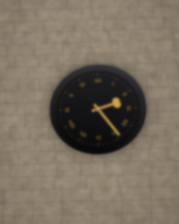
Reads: 2.24
